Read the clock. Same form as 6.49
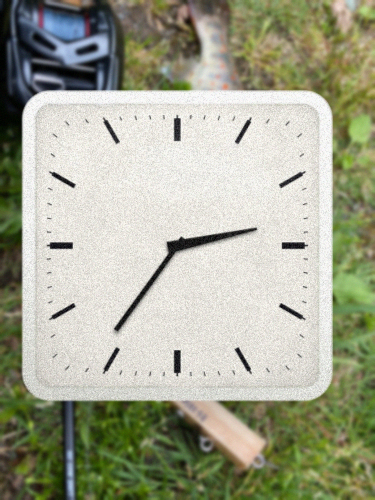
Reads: 2.36
